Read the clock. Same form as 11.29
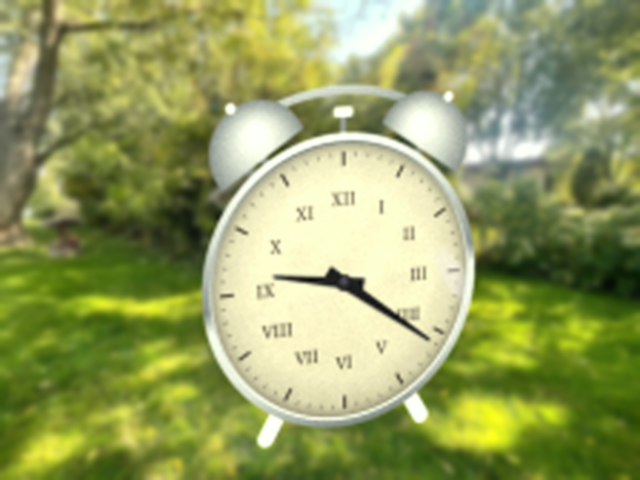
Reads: 9.21
